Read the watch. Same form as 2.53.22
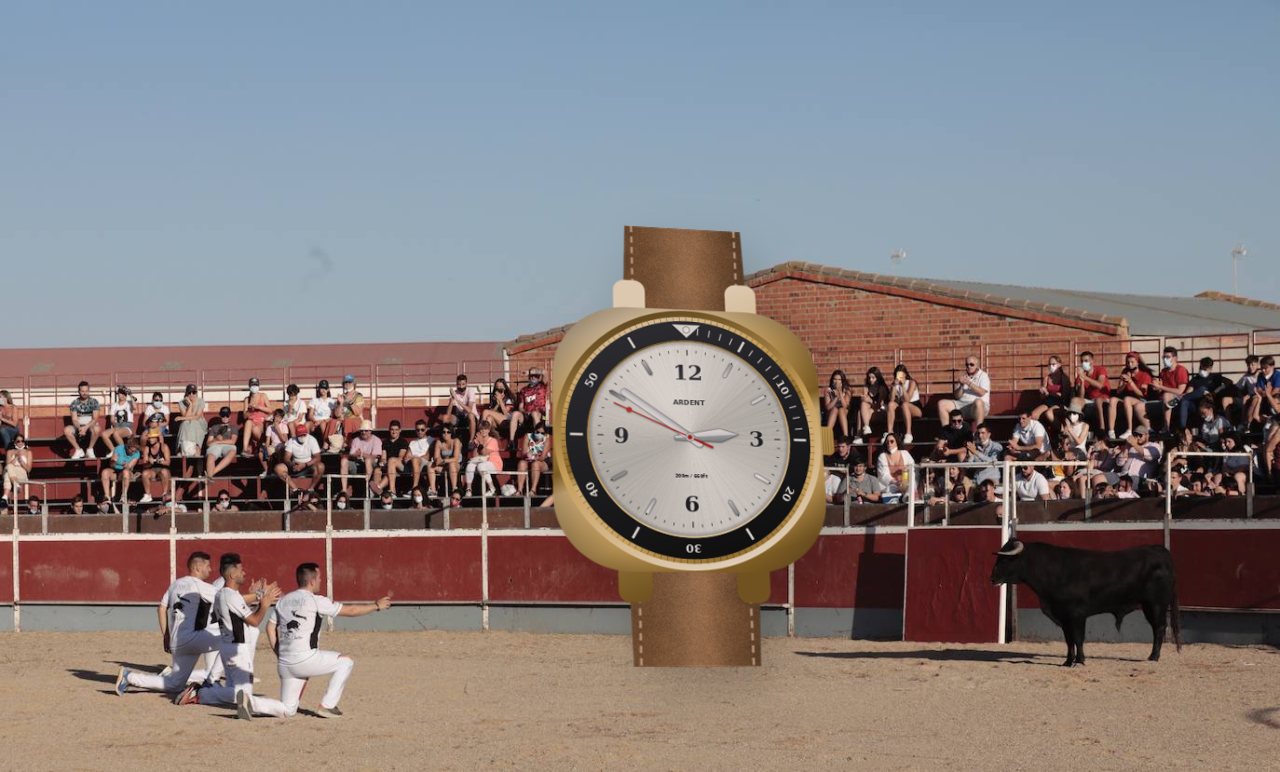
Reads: 2.50.49
